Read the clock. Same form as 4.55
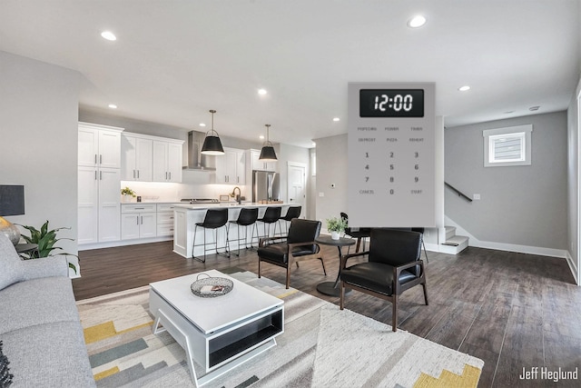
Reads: 12.00
